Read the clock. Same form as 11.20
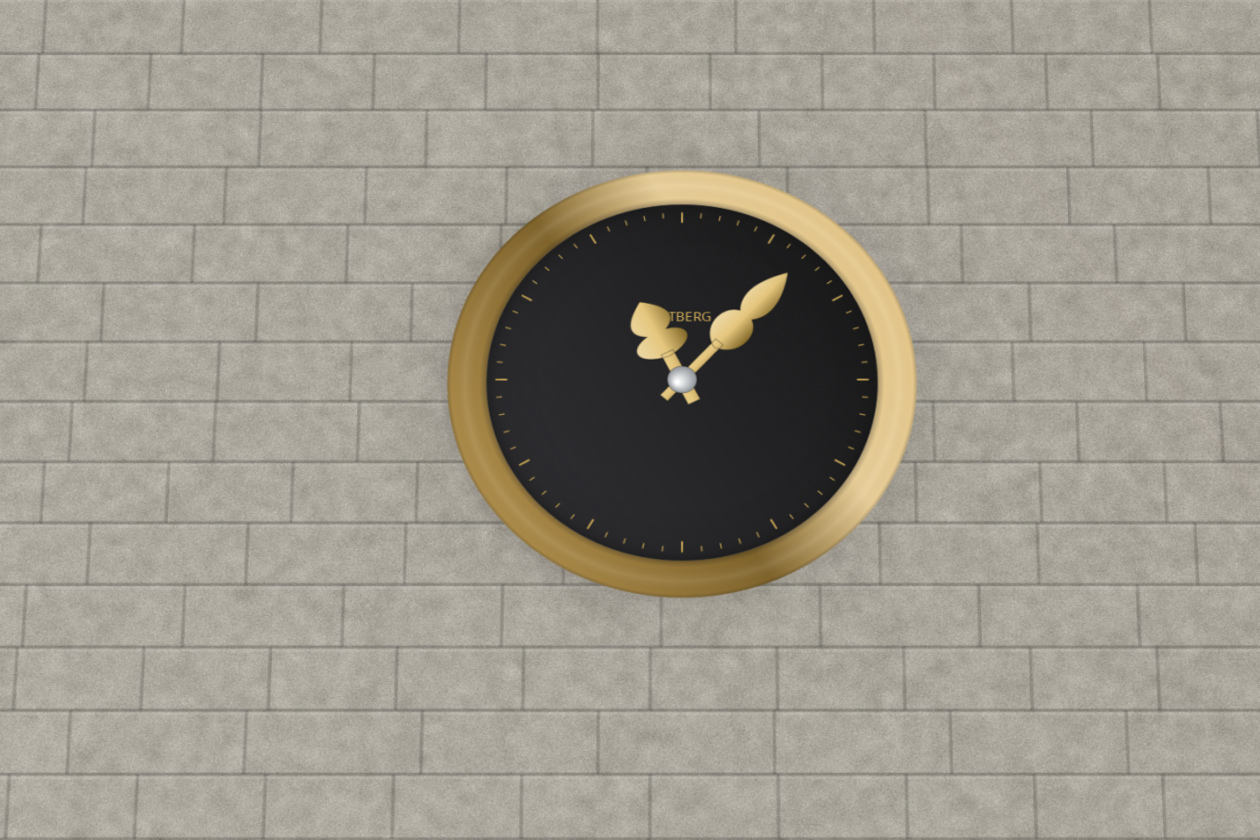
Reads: 11.07
